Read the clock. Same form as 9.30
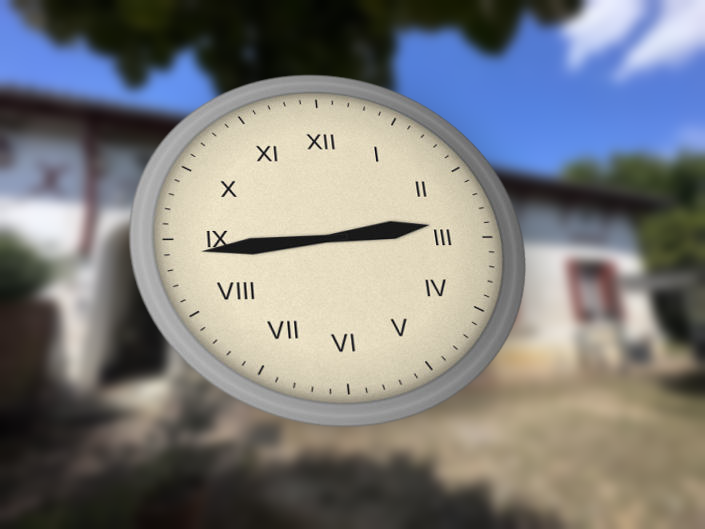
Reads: 2.44
